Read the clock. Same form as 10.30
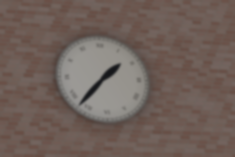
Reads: 1.37
